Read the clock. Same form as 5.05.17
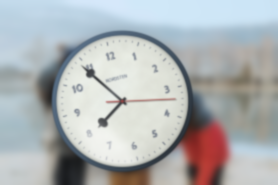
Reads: 7.54.17
